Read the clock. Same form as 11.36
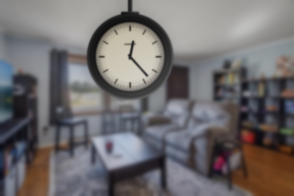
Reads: 12.23
